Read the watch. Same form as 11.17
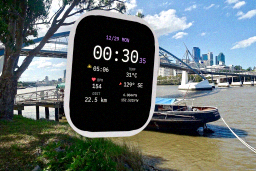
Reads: 0.30
